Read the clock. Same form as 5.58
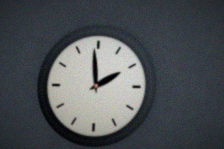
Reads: 1.59
